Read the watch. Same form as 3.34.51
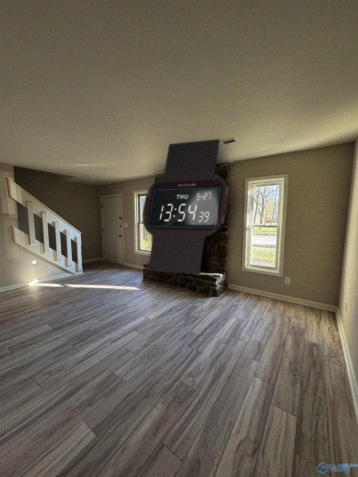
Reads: 13.54.39
